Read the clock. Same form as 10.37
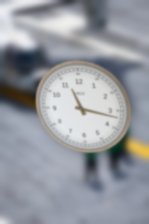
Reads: 11.17
